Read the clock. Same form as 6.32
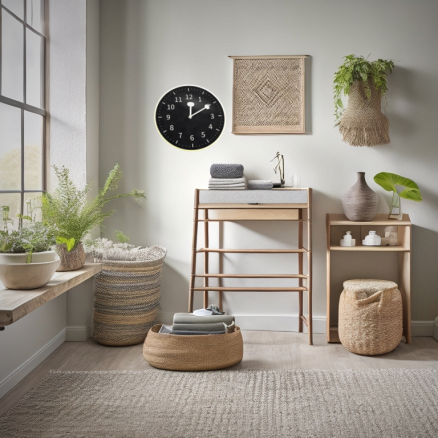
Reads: 12.10
